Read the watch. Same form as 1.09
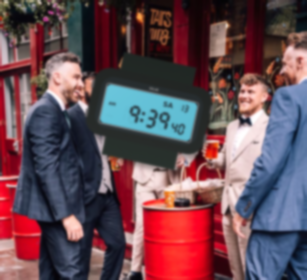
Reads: 9.39
